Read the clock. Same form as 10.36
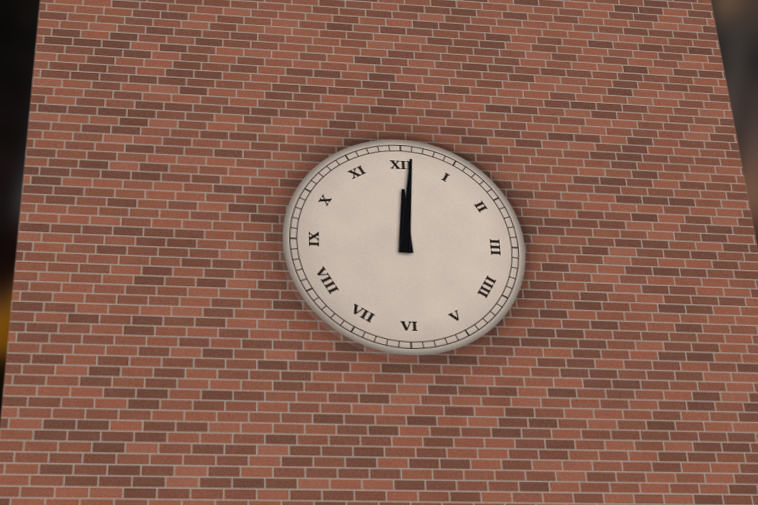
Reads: 12.01
